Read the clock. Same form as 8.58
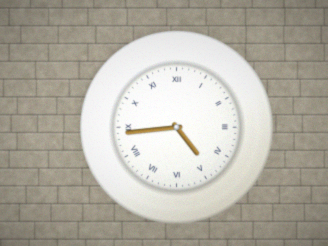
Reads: 4.44
